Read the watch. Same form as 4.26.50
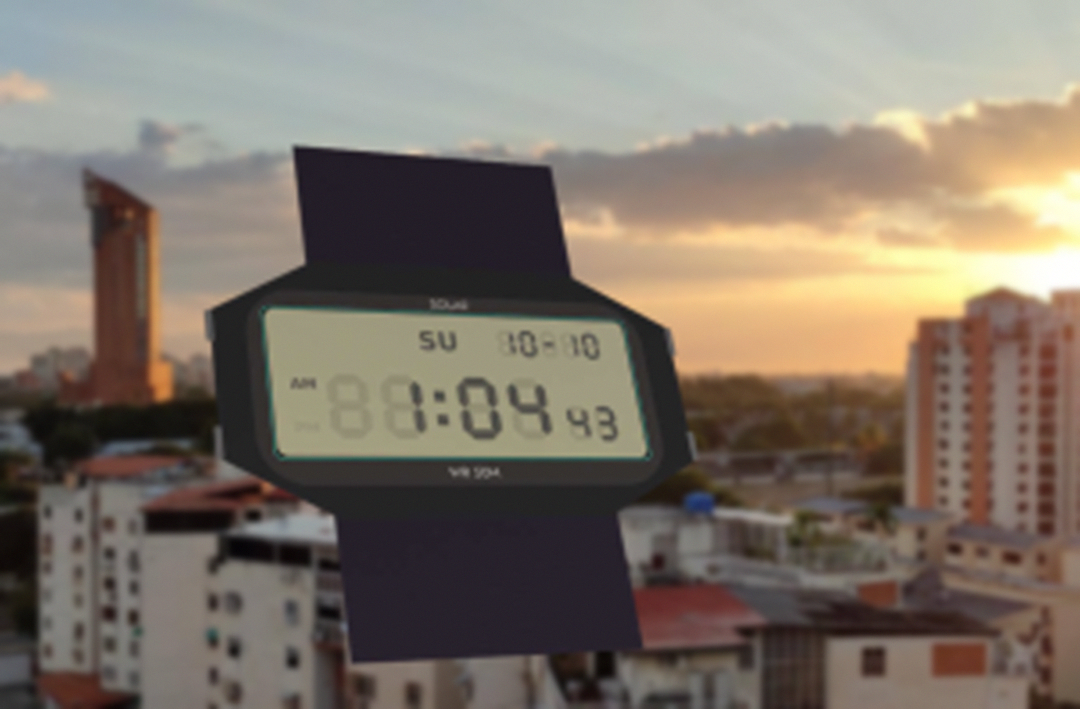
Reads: 1.04.43
